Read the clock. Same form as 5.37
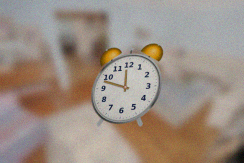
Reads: 11.48
